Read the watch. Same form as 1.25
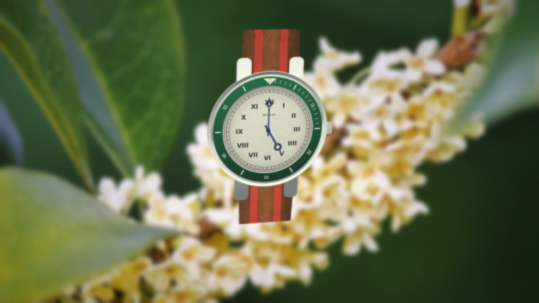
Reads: 5.00
